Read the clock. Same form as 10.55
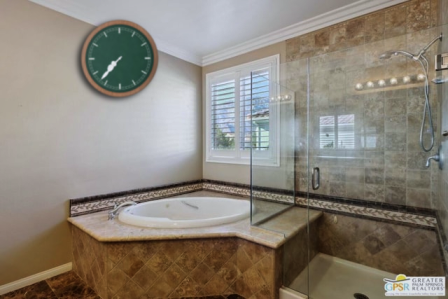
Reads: 7.37
